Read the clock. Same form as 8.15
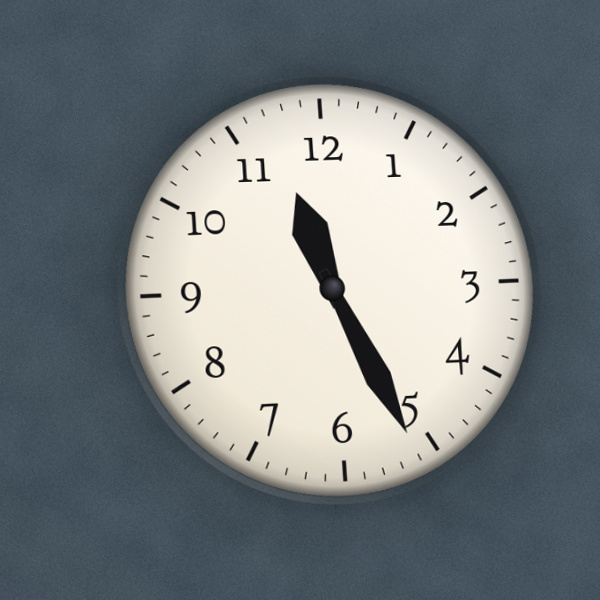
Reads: 11.26
